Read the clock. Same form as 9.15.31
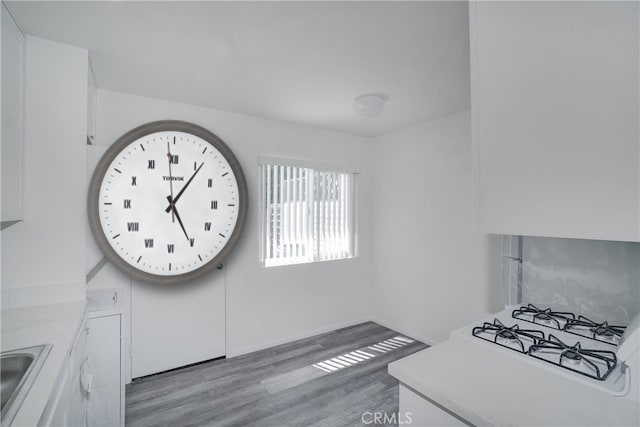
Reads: 5.05.59
